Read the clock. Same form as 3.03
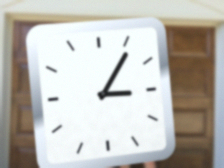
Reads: 3.06
